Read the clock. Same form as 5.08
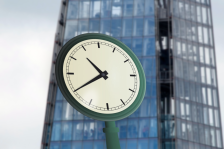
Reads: 10.40
